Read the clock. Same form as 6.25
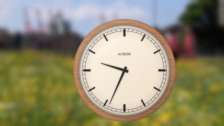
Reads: 9.34
